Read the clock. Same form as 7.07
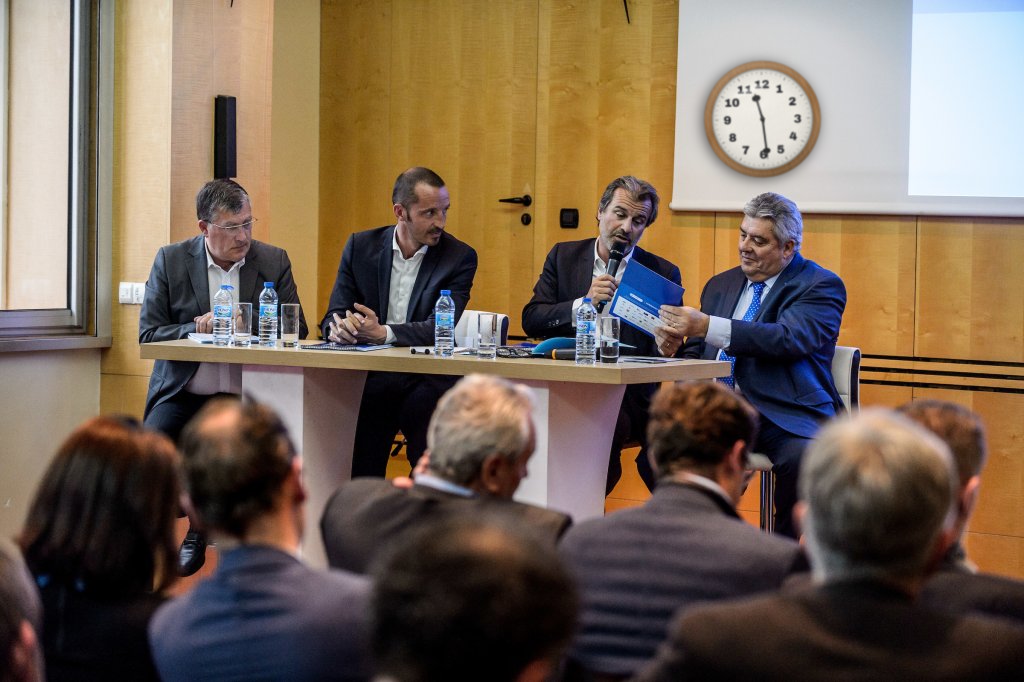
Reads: 11.29
